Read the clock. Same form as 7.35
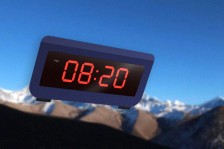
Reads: 8.20
